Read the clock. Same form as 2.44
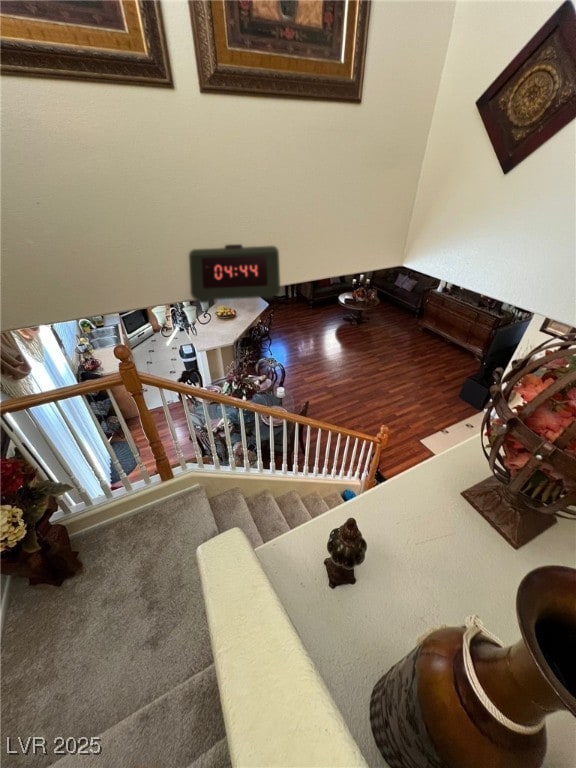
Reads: 4.44
